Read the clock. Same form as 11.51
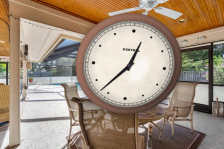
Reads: 12.37
